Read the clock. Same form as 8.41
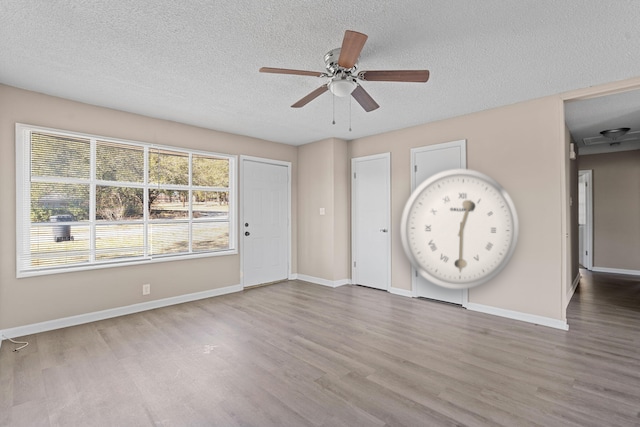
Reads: 12.30
